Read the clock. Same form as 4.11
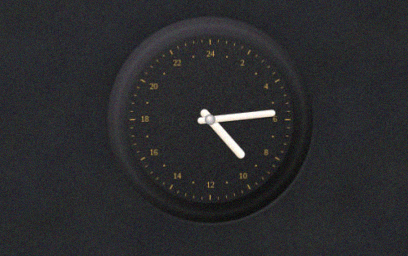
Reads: 9.14
